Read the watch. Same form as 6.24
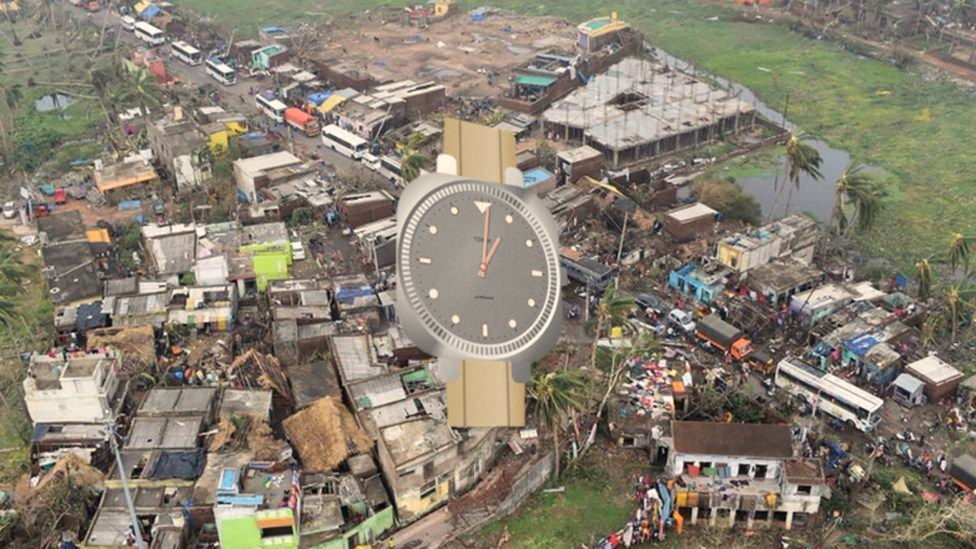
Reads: 1.01
